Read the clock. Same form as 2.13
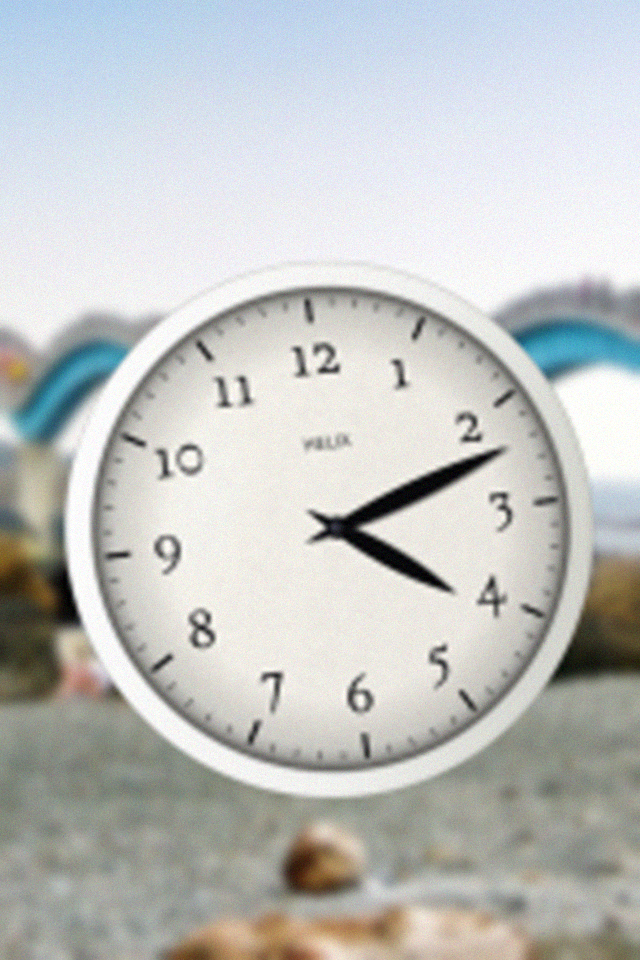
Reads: 4.12
